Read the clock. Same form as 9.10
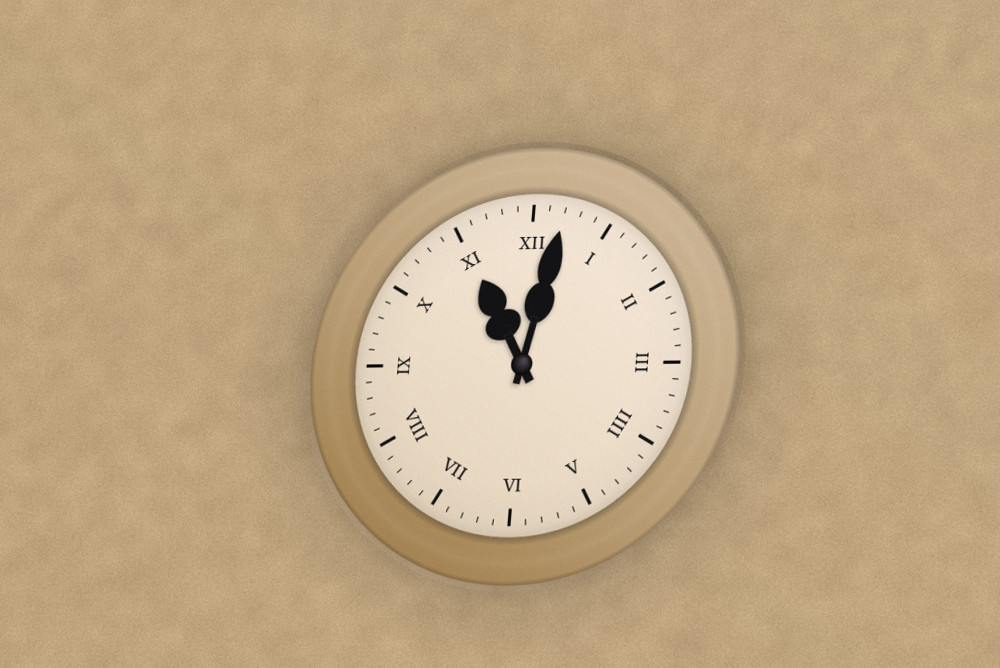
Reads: 11.02
